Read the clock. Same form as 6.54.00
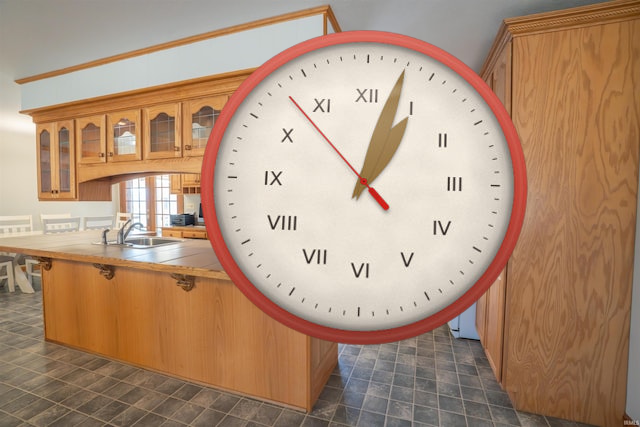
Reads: 1.02.53
